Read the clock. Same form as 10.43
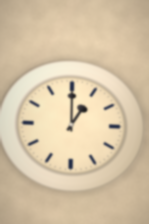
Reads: 1.00
